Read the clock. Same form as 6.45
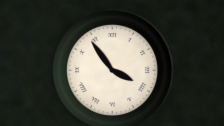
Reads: 3.54
